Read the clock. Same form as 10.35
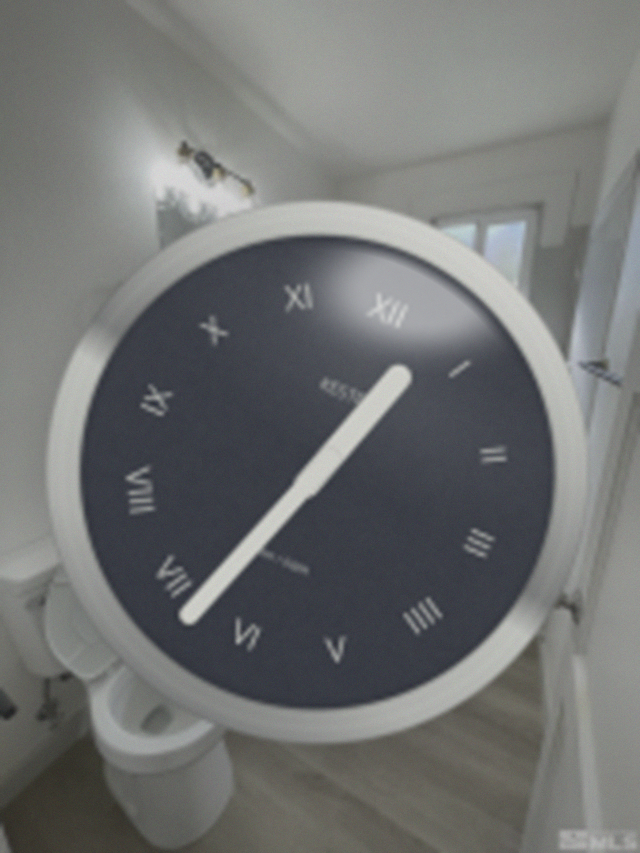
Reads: 12.33
